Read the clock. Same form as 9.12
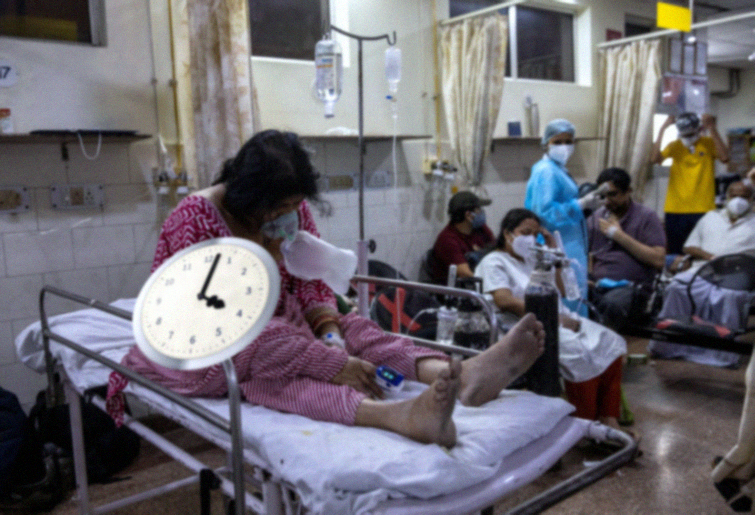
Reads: 4.02
